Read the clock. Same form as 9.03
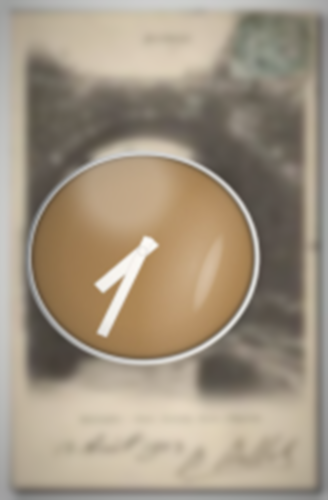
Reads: 7.34
